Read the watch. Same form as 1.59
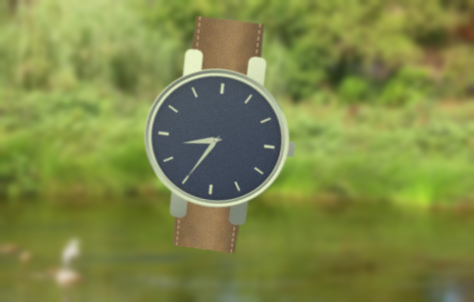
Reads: 8.35
